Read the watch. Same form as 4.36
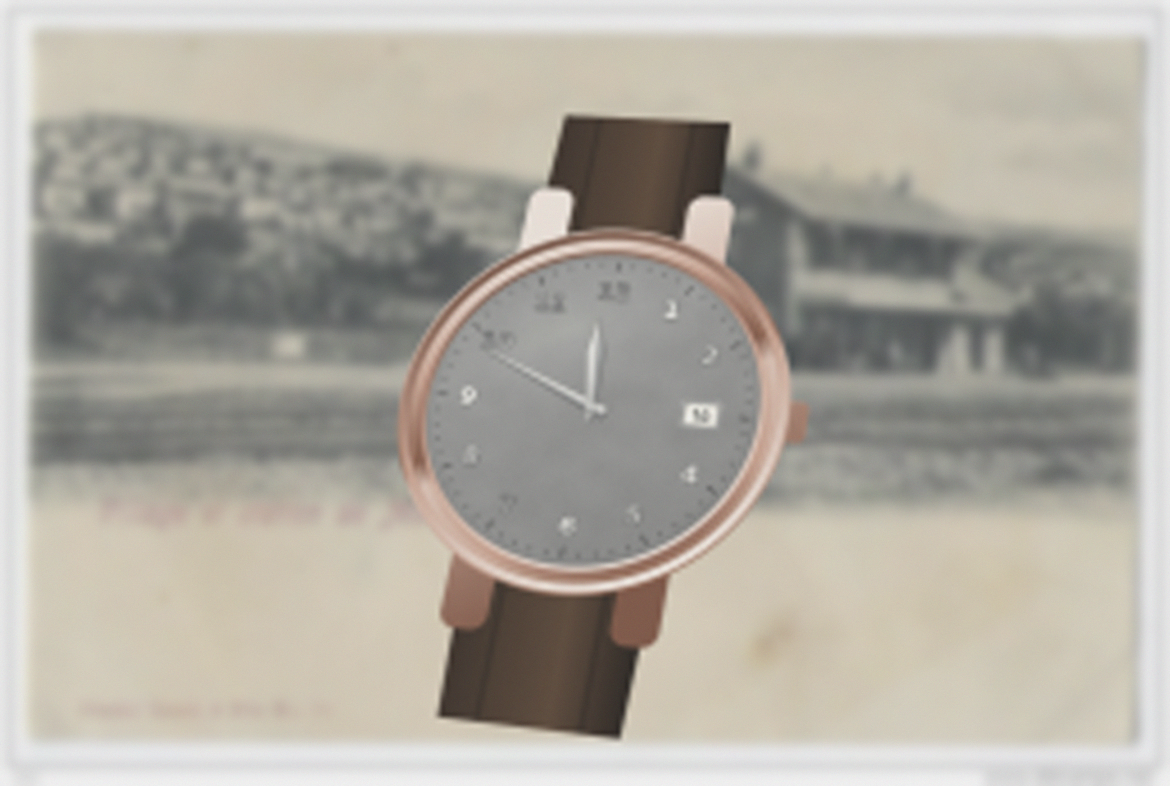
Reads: 11.49
